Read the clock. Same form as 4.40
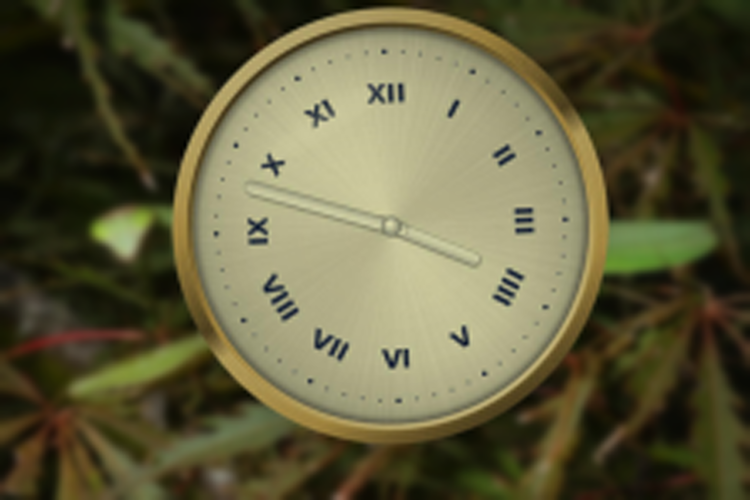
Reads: 3.48
